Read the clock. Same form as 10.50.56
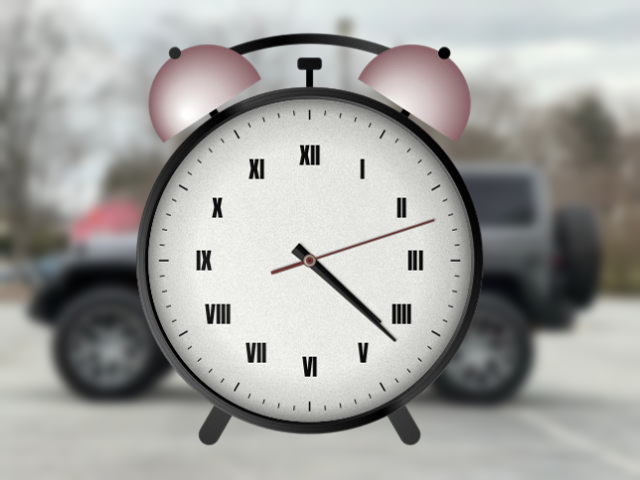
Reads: 4.22.12
